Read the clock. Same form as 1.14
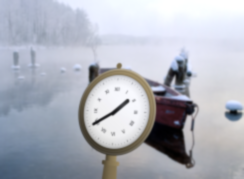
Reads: 1.40
